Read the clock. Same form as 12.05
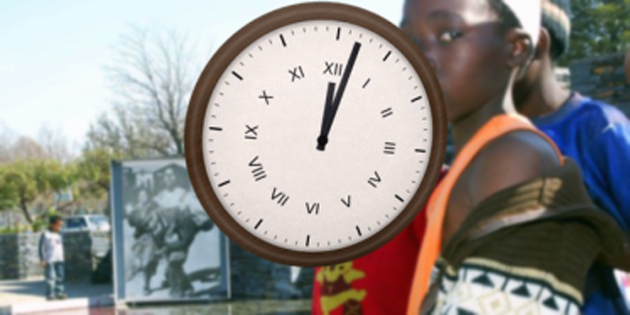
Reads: 12.02
